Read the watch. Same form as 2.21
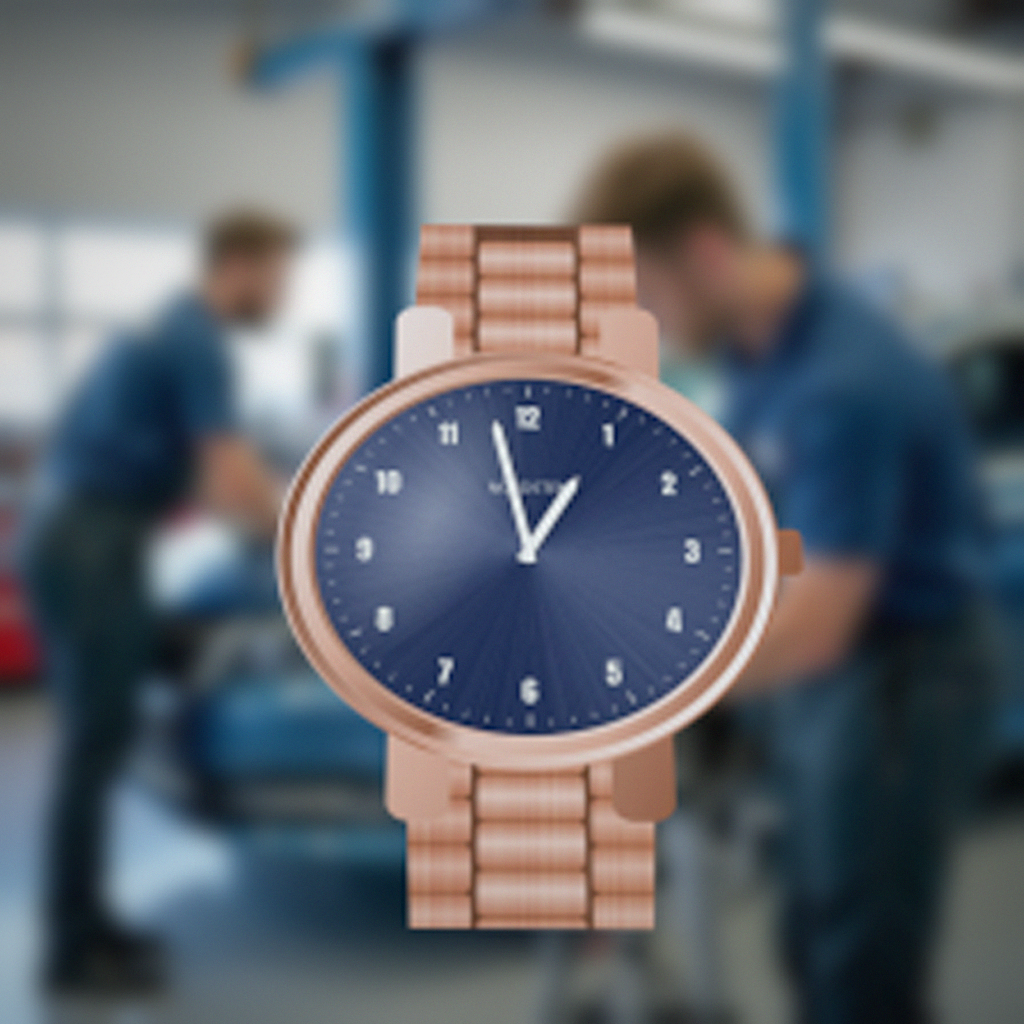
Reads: 12.58
